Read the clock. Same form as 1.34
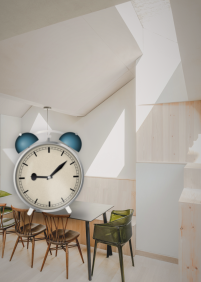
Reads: 9.08
